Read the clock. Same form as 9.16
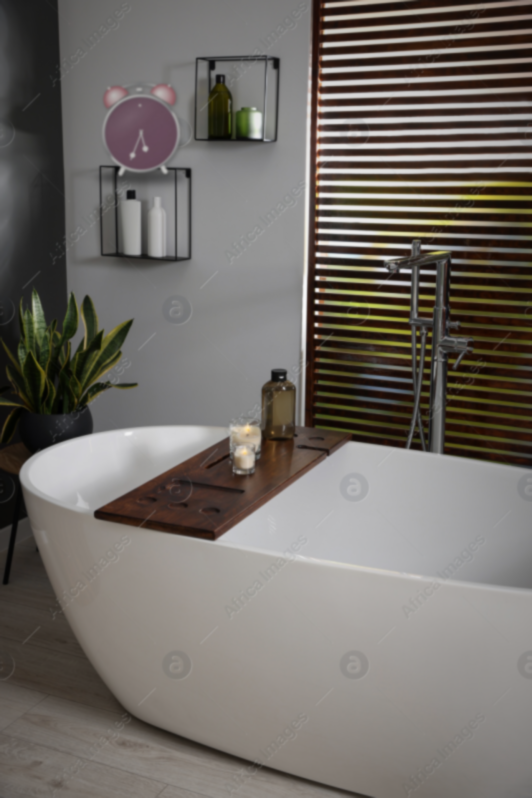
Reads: 5.34
